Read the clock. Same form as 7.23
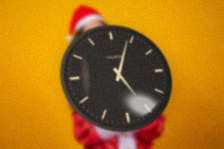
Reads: 5.04
